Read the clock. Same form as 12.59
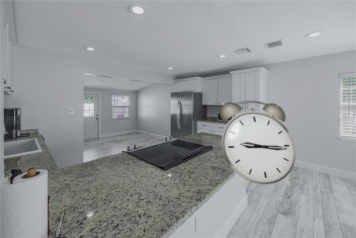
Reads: 9.16
